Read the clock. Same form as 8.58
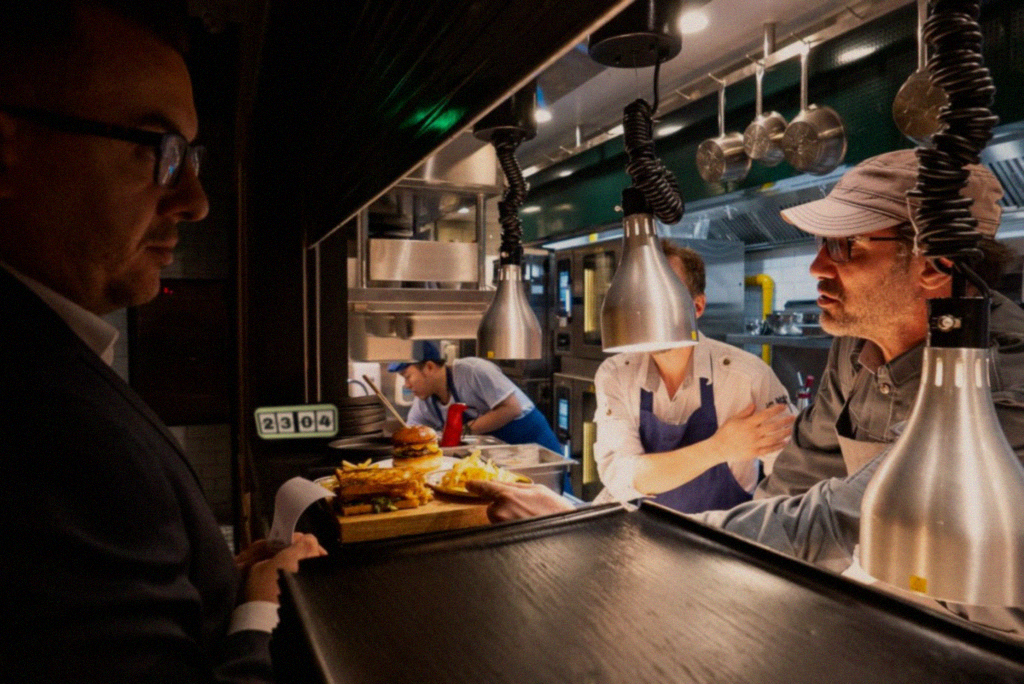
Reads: 23.04
